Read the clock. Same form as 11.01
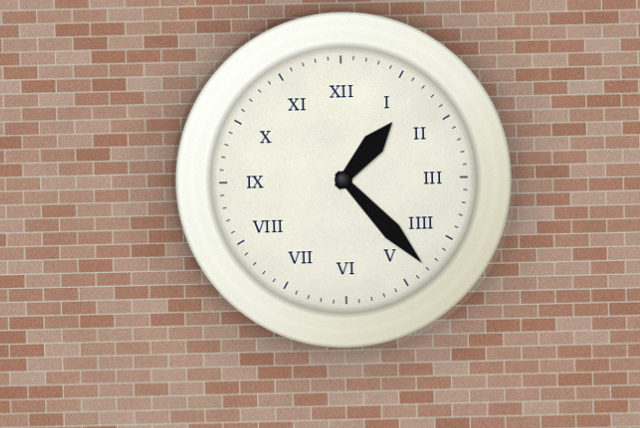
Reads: 1.23
